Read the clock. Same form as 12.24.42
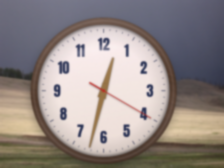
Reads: 12.32.20
